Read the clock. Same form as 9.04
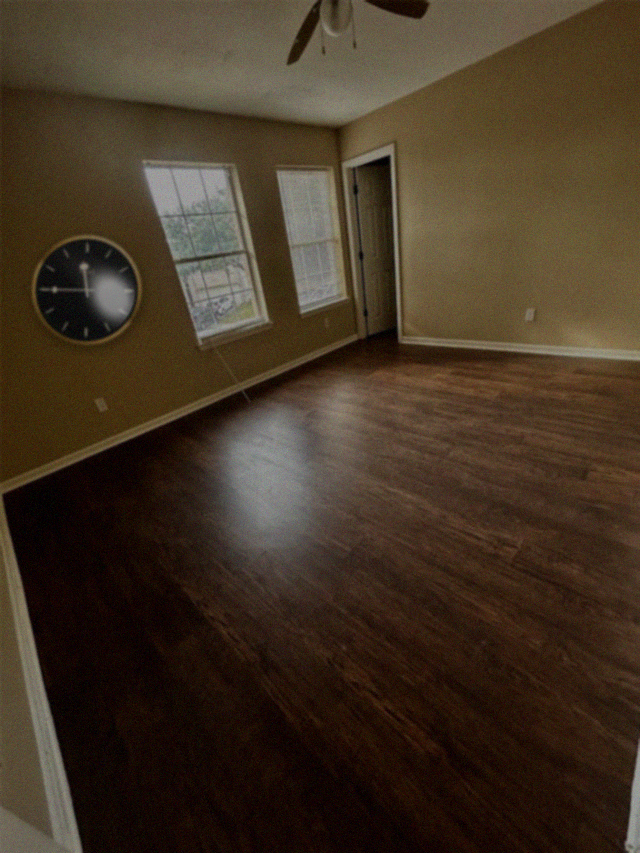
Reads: 11.45
